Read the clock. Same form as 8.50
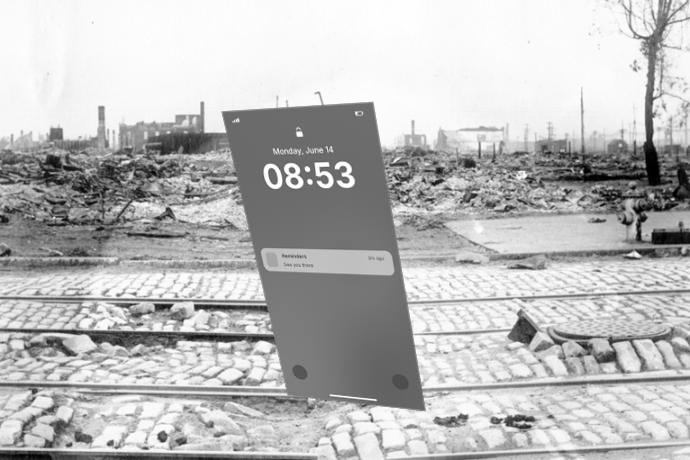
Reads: 8.53
